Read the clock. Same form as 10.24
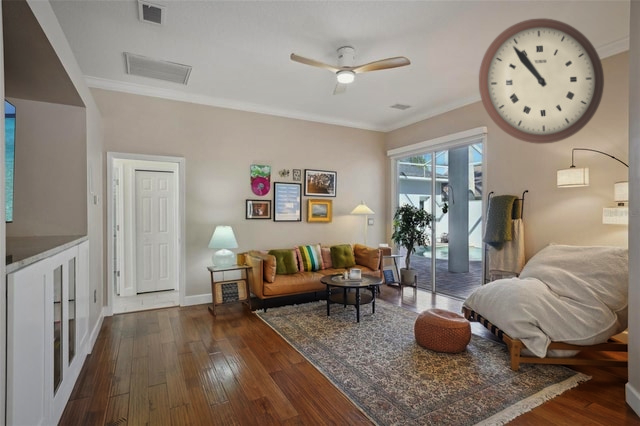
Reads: 10.54
